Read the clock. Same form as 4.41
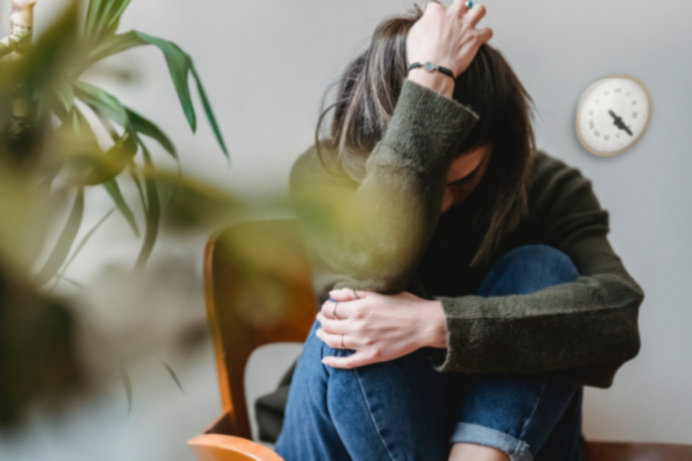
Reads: 4.21
